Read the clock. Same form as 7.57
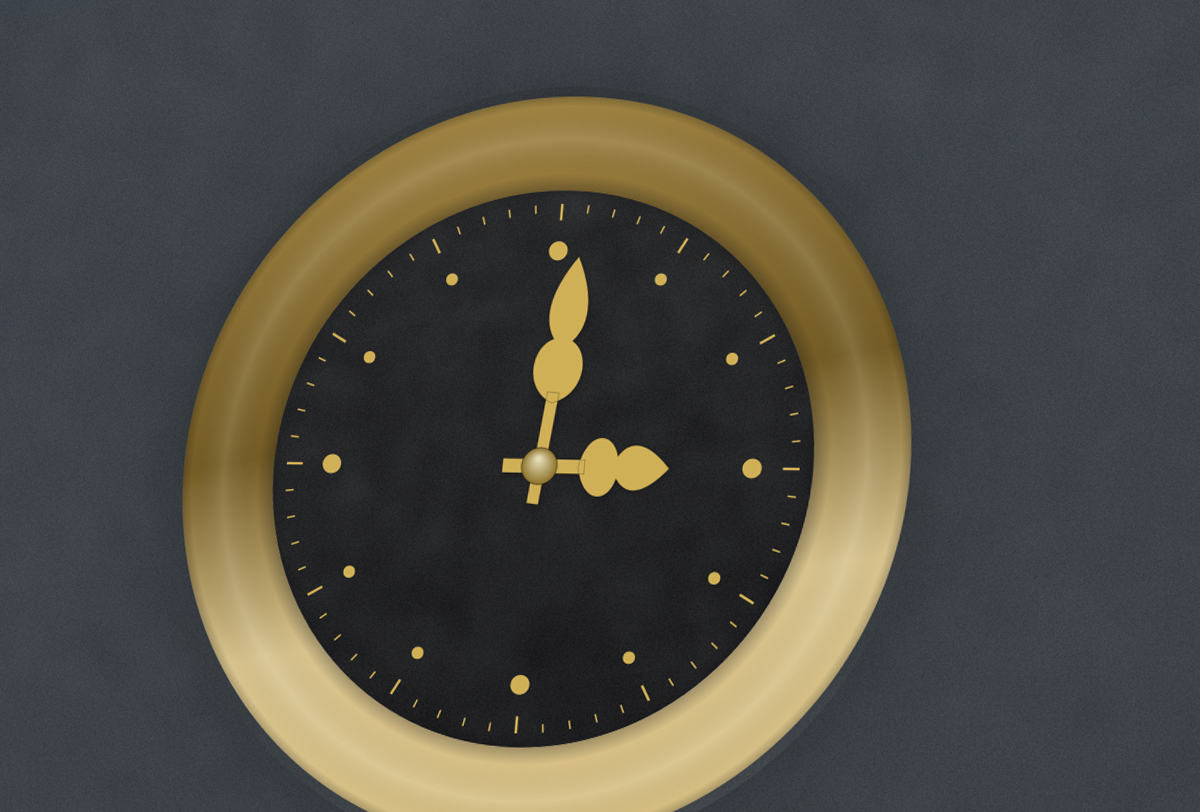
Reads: 3.01
